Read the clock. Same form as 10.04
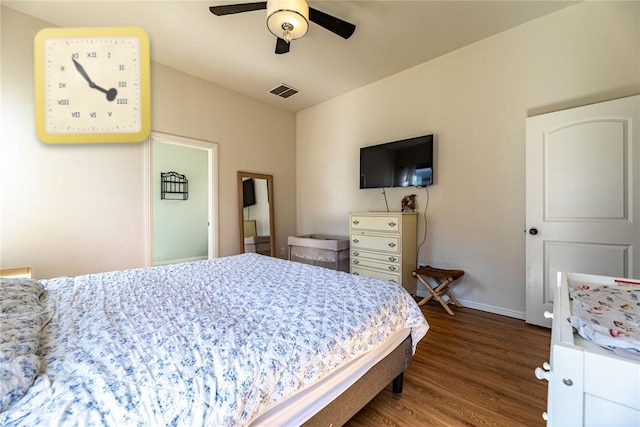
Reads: 3.54
